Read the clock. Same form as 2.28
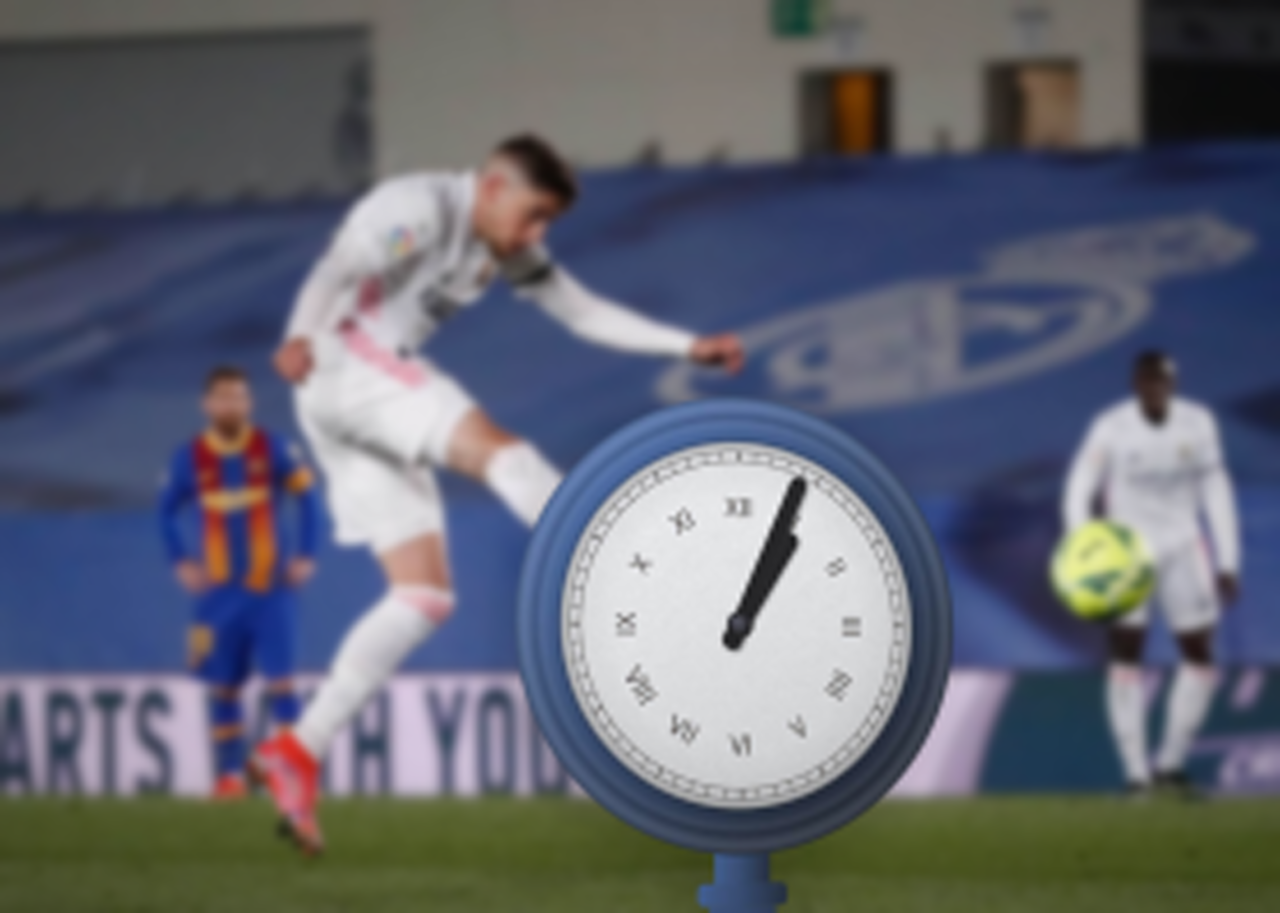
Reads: 1.04
